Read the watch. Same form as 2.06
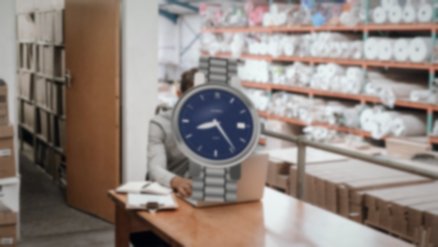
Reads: 8.24
